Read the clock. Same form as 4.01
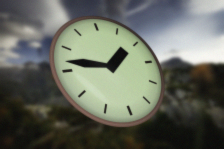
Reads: 1.47
